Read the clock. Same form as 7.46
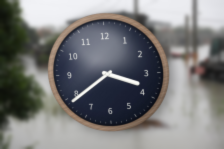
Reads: 3.39
